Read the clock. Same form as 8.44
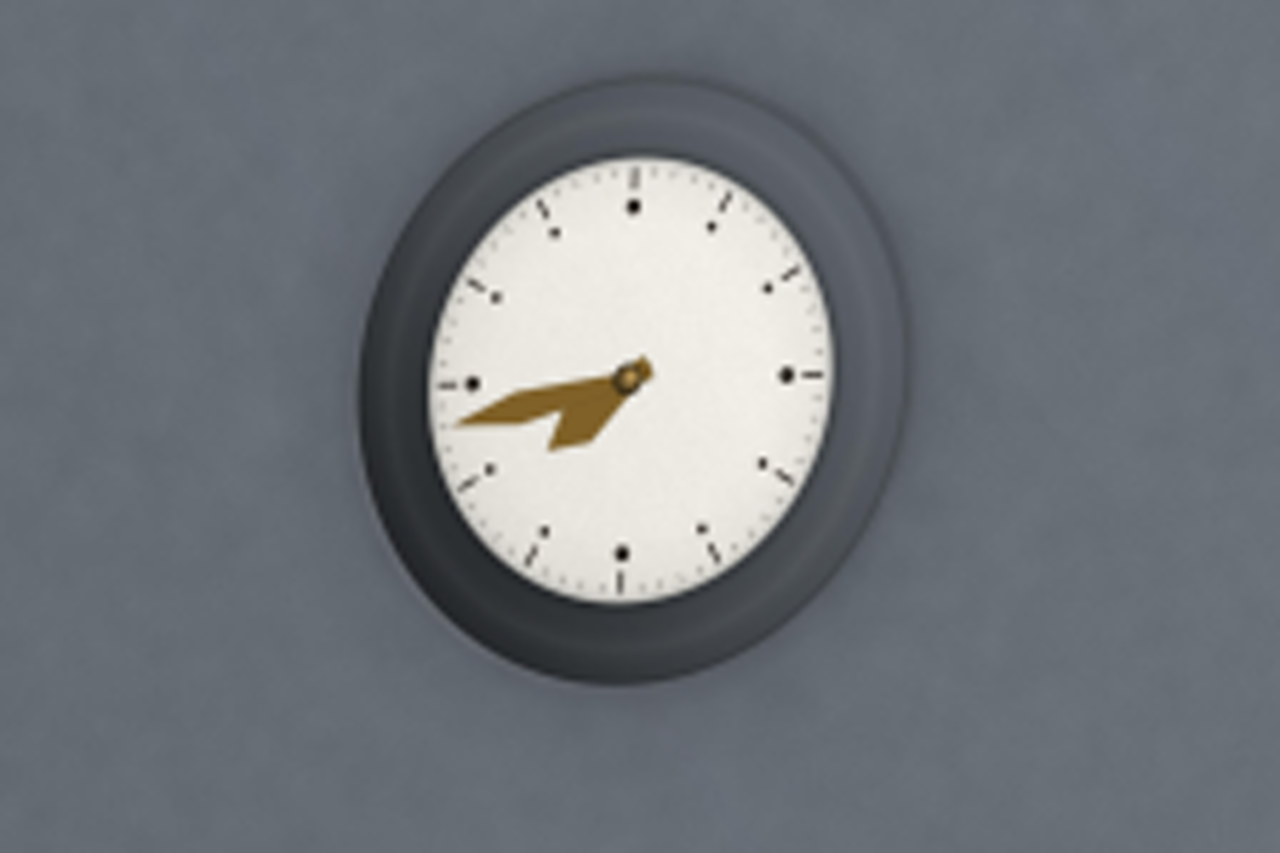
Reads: 7.43
